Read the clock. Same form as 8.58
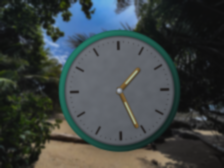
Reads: 1.26
